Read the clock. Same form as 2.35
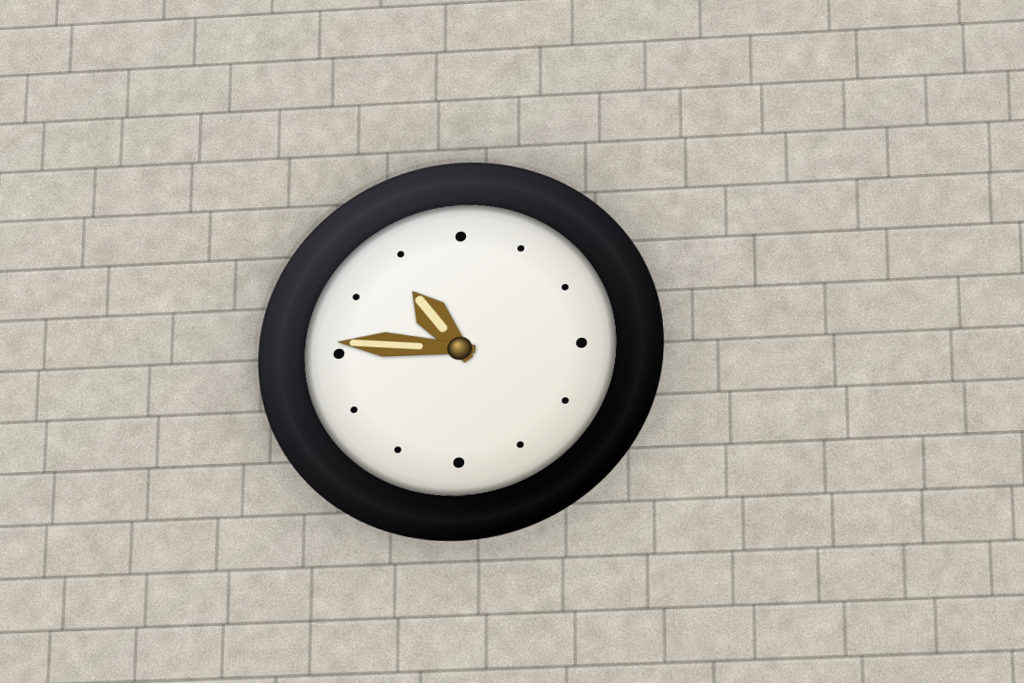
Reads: 10.46
